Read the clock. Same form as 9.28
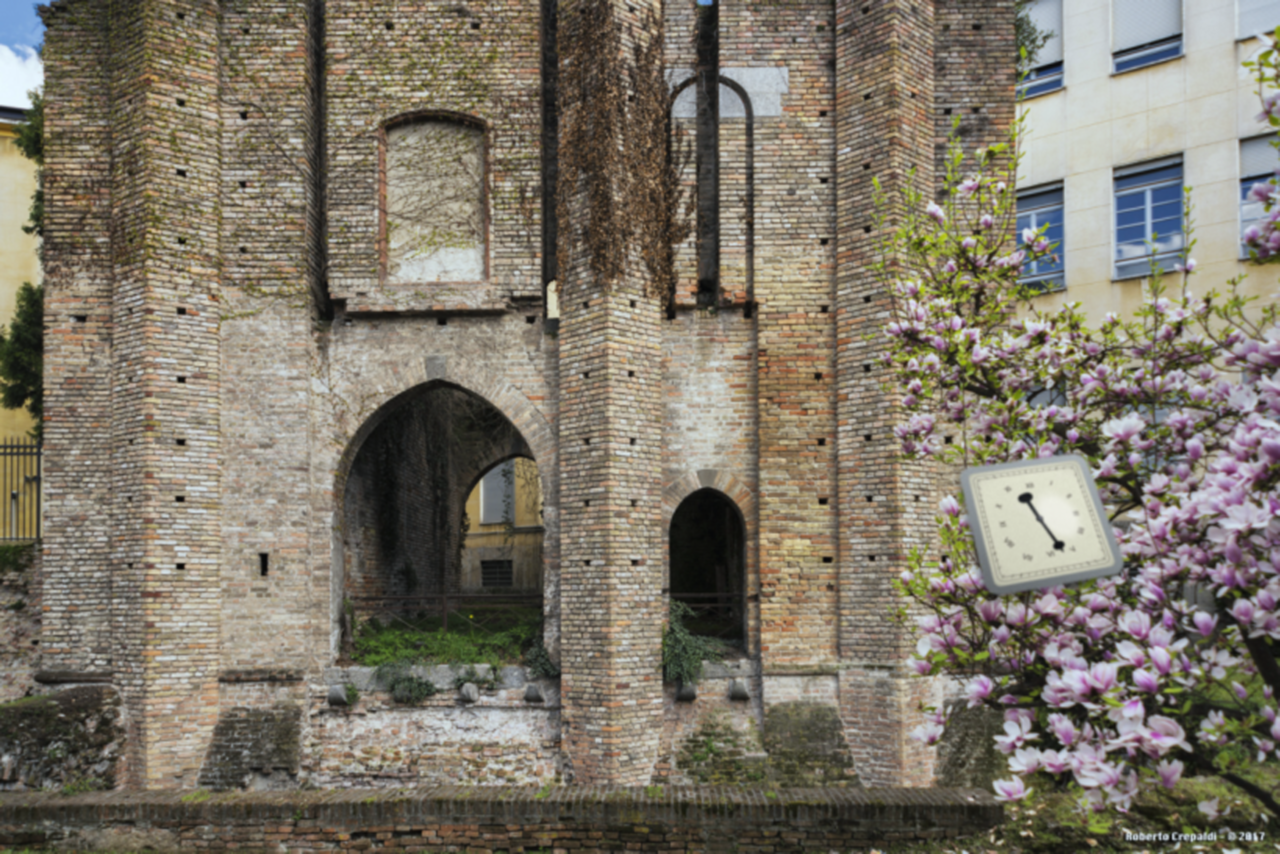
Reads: 11.27
